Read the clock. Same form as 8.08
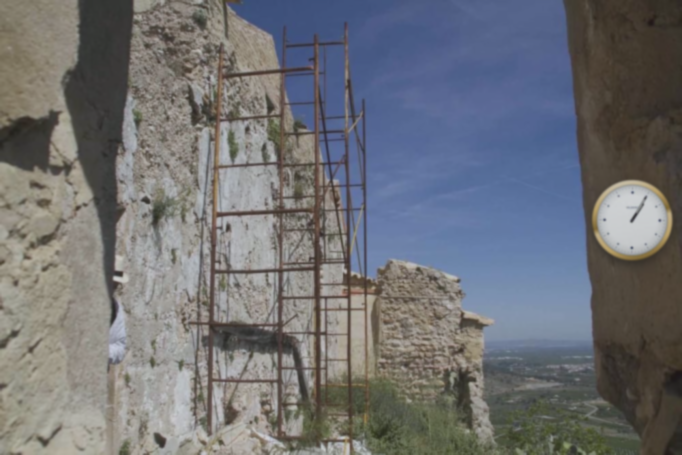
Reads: 1.05
